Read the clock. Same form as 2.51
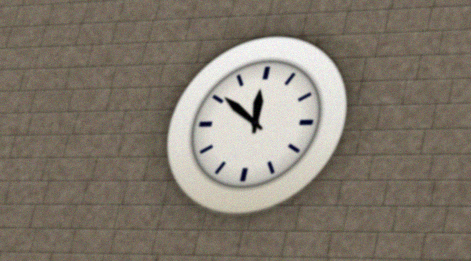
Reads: 11.51
